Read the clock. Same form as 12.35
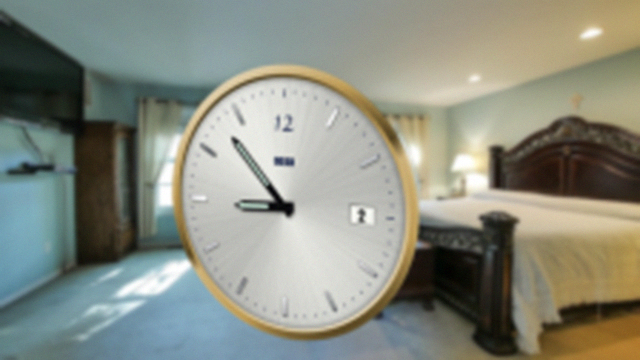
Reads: 8.53
